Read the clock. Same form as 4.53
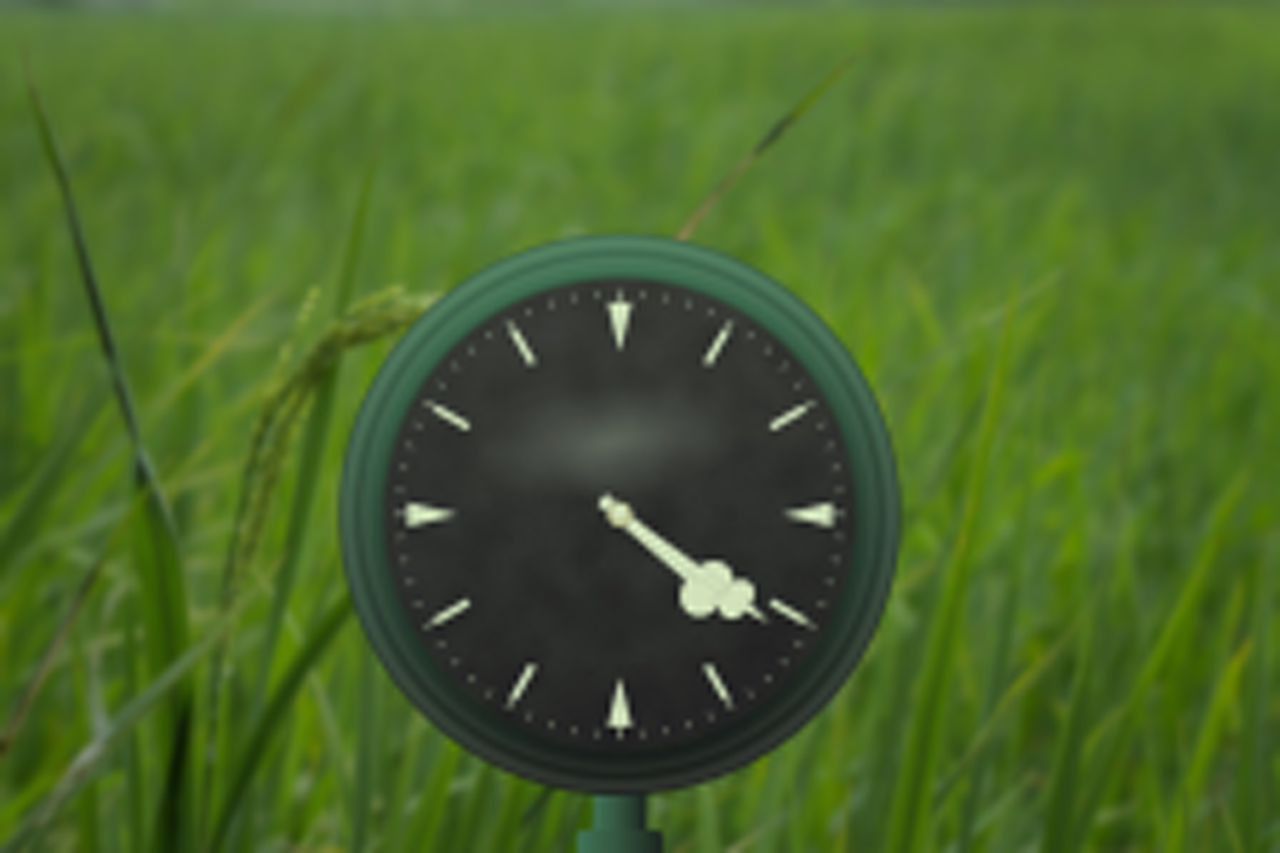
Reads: 4.21
